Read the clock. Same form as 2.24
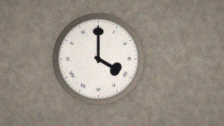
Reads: 4.00
